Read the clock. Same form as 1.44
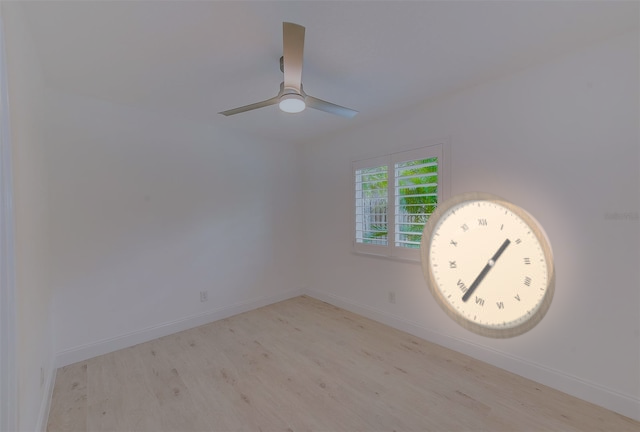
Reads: 1.38
